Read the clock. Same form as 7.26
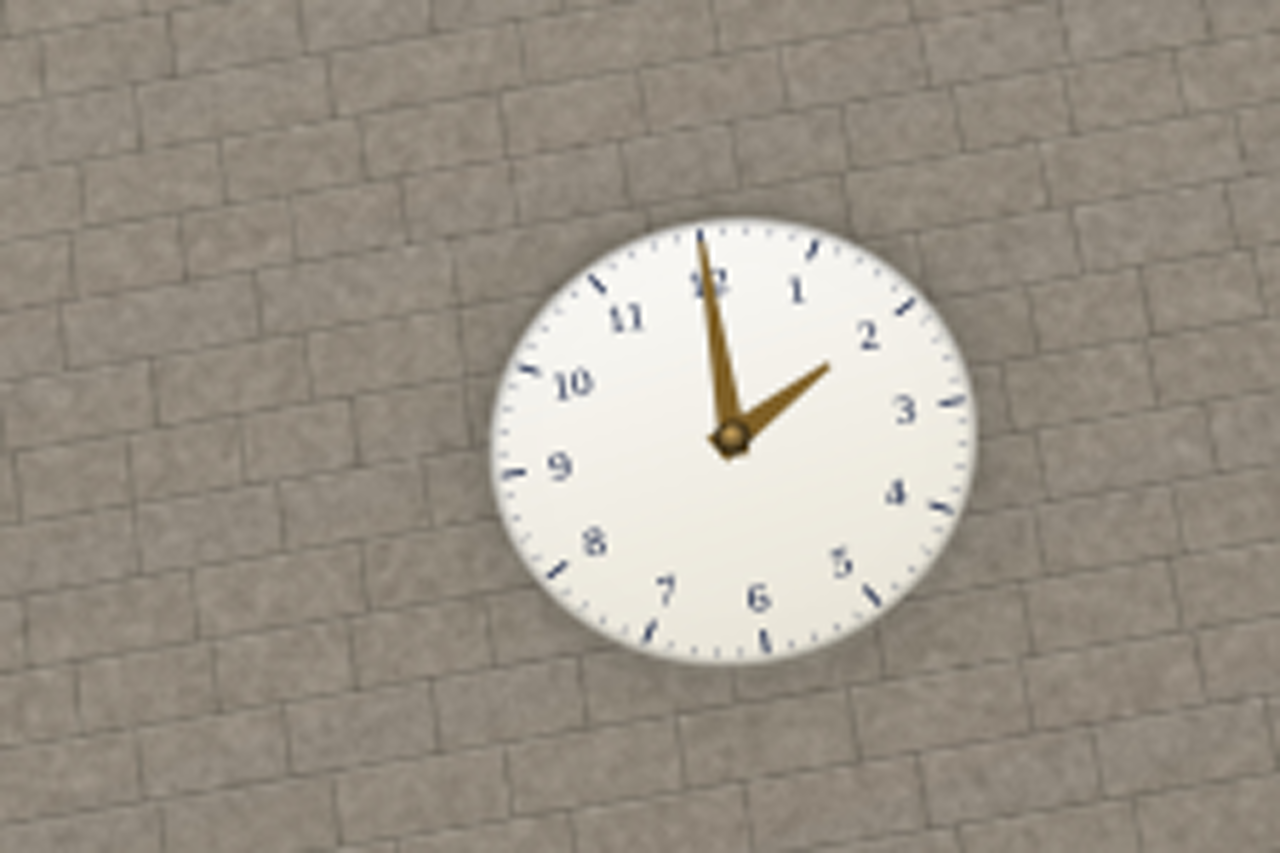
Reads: 2.00
